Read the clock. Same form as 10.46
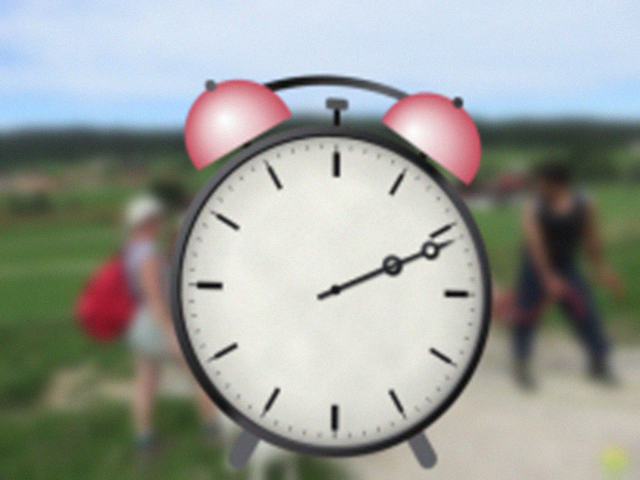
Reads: 2.11
